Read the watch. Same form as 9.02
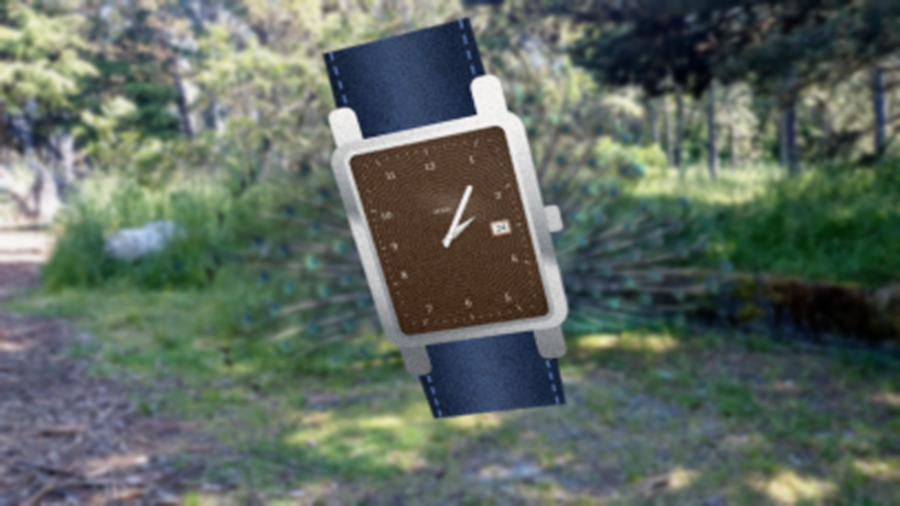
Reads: 2.06
